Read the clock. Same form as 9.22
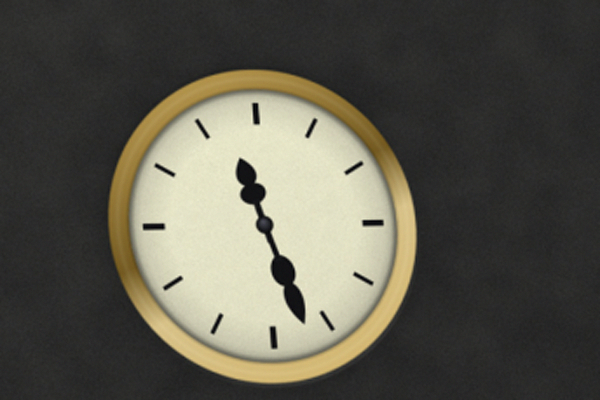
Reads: 11.27
